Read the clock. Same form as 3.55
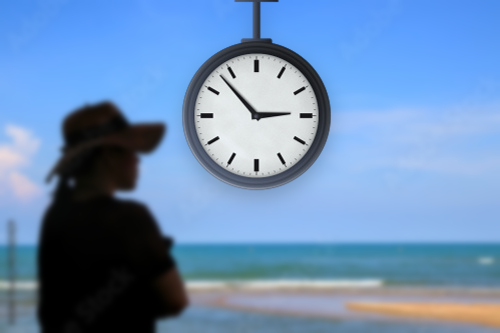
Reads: 2.53
